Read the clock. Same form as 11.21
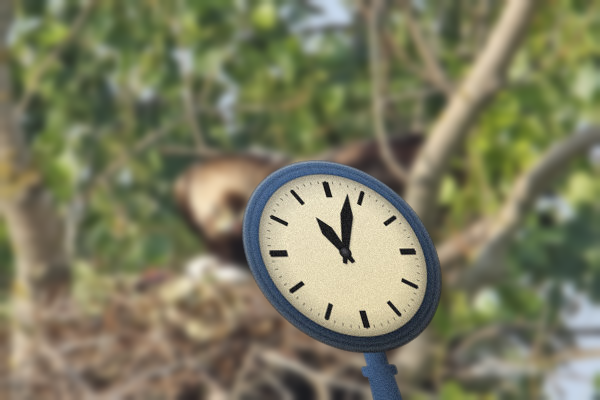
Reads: 11.03
